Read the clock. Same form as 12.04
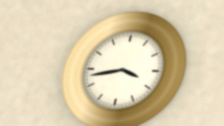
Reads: 3.43
